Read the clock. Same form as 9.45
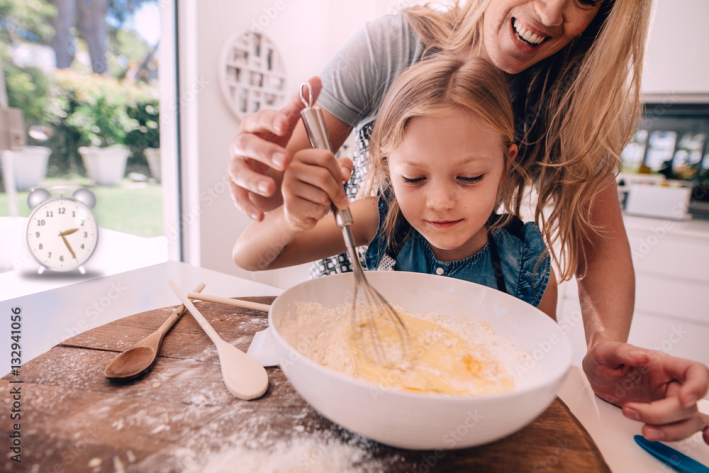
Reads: 2.25
